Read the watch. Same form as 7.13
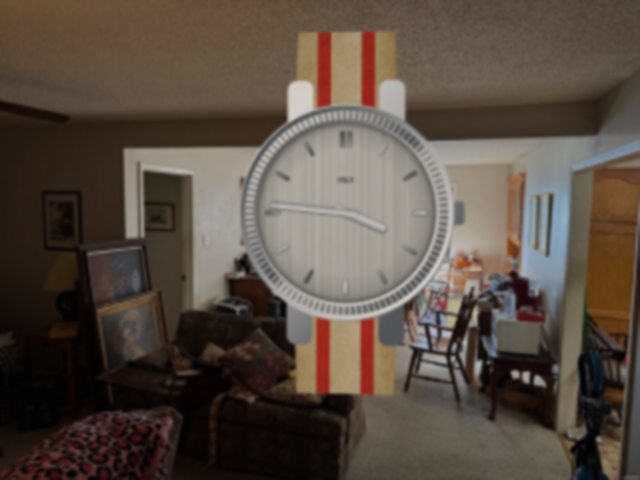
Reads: 3.46
